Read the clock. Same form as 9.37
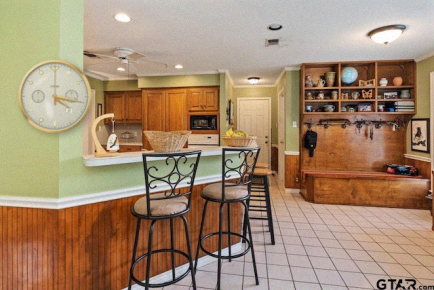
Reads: 4.17
